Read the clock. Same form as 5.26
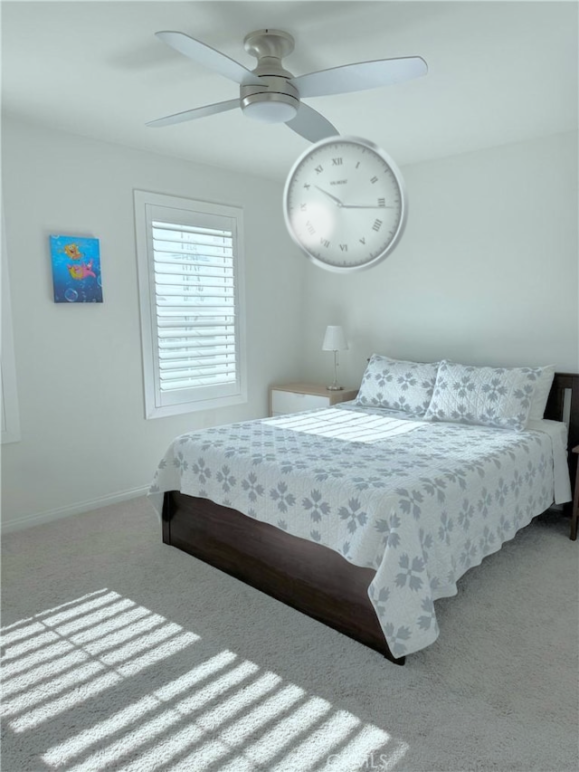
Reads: 10.16
